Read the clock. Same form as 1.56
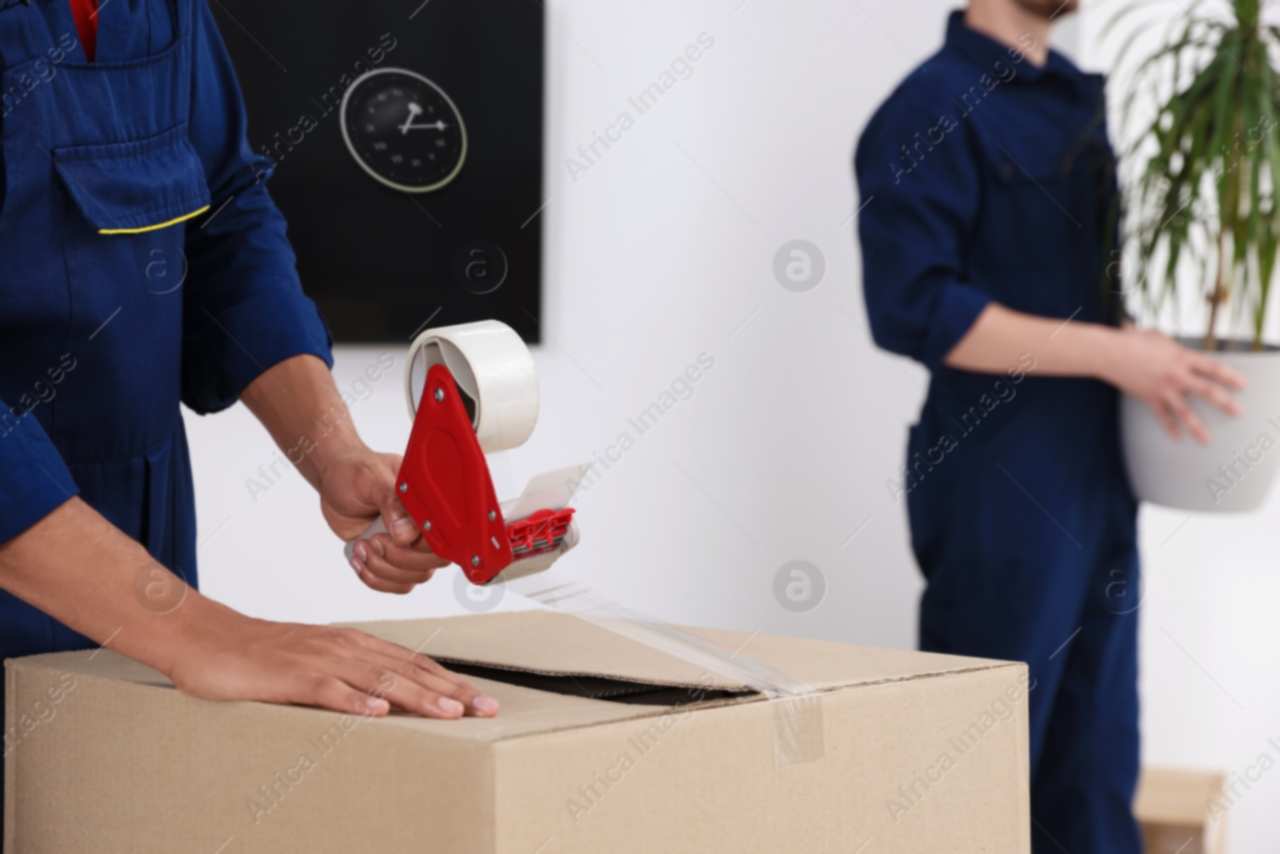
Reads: 1.15
